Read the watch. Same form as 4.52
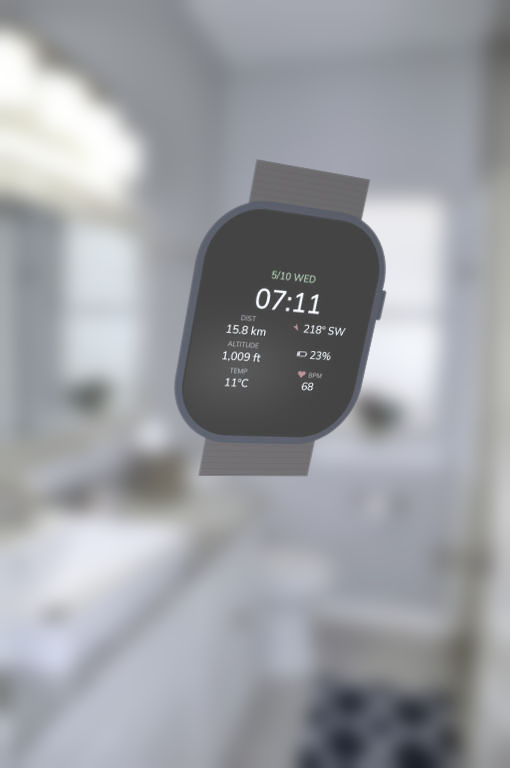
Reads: 7.11
